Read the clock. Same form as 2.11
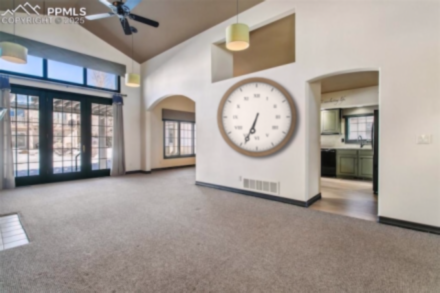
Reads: 6.34
